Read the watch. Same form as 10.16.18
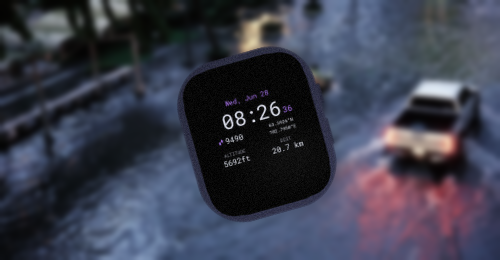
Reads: 8.26.36
